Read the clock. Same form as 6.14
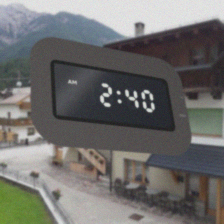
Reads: 2.40
